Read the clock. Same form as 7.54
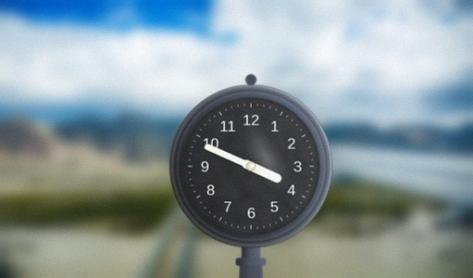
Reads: 3.49
